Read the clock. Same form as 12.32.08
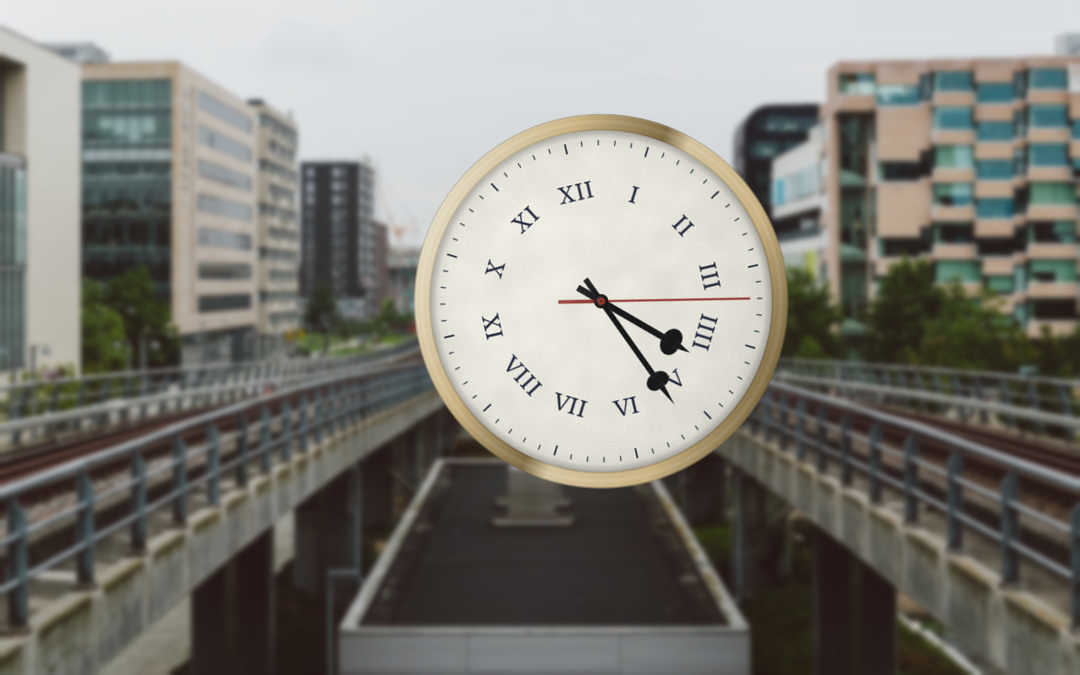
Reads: 4.26.17
